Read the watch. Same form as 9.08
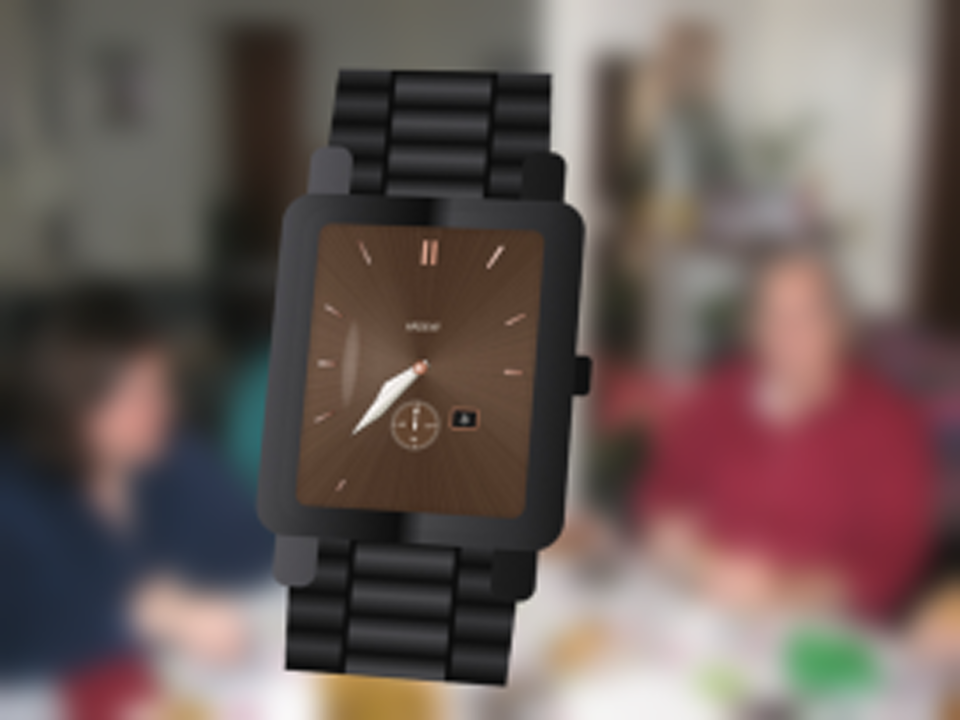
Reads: 7.37
